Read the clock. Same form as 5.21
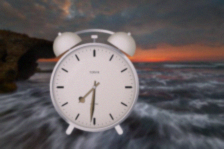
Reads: 7.31
